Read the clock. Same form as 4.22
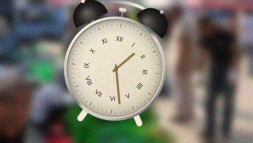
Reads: 1.28
